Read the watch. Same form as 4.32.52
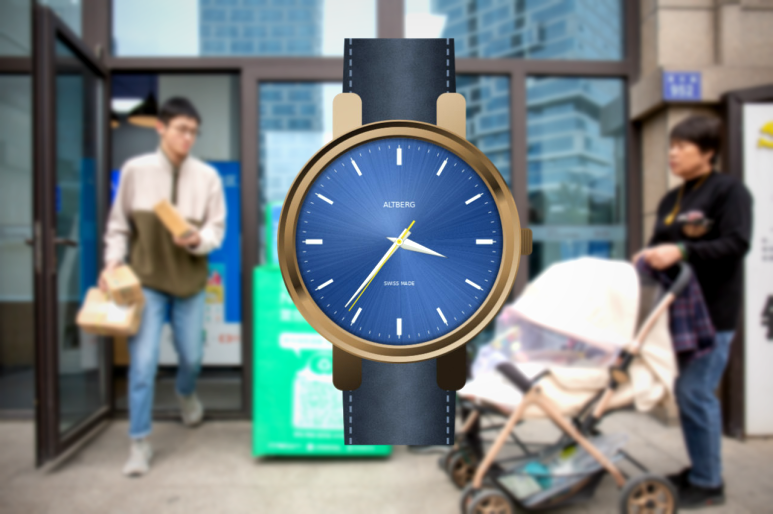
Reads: 3.36.36
